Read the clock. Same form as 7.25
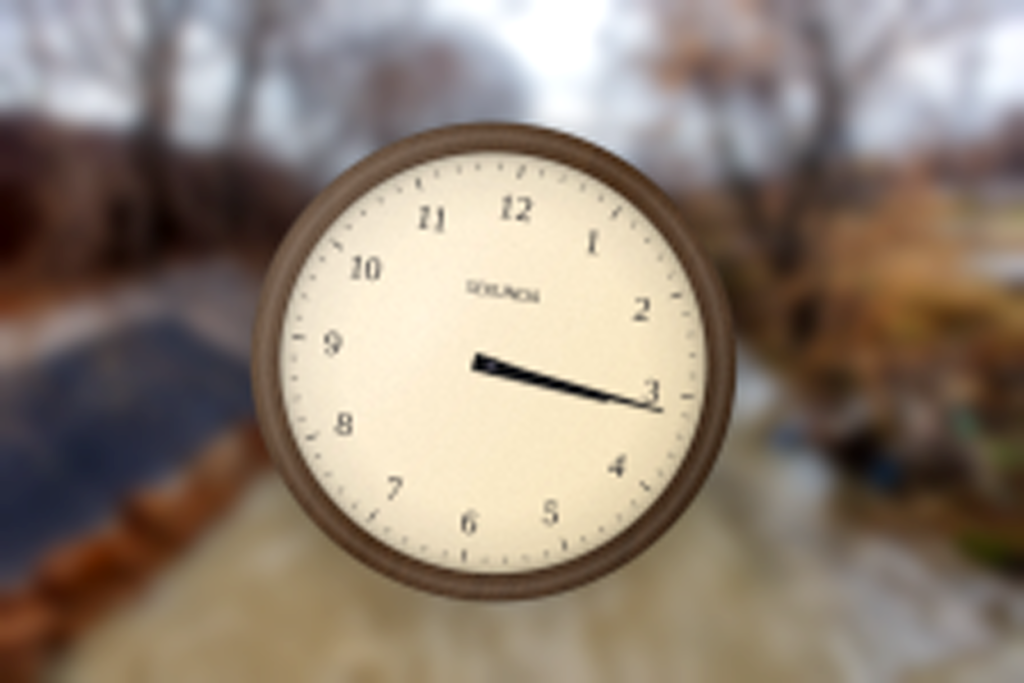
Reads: 3.16
